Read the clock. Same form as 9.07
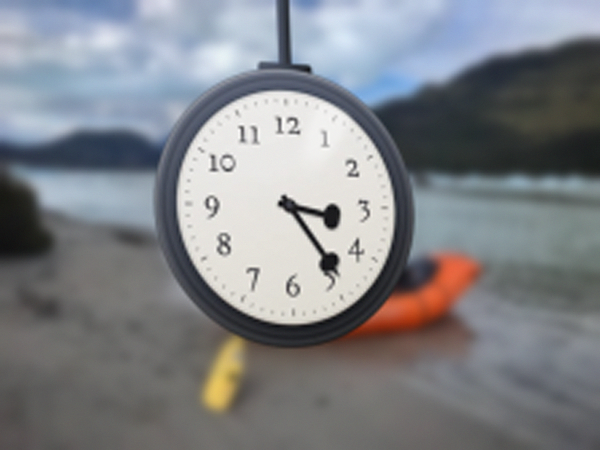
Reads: 3.24
